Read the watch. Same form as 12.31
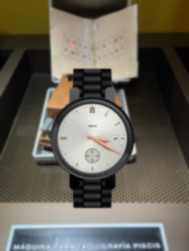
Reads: 3.20
